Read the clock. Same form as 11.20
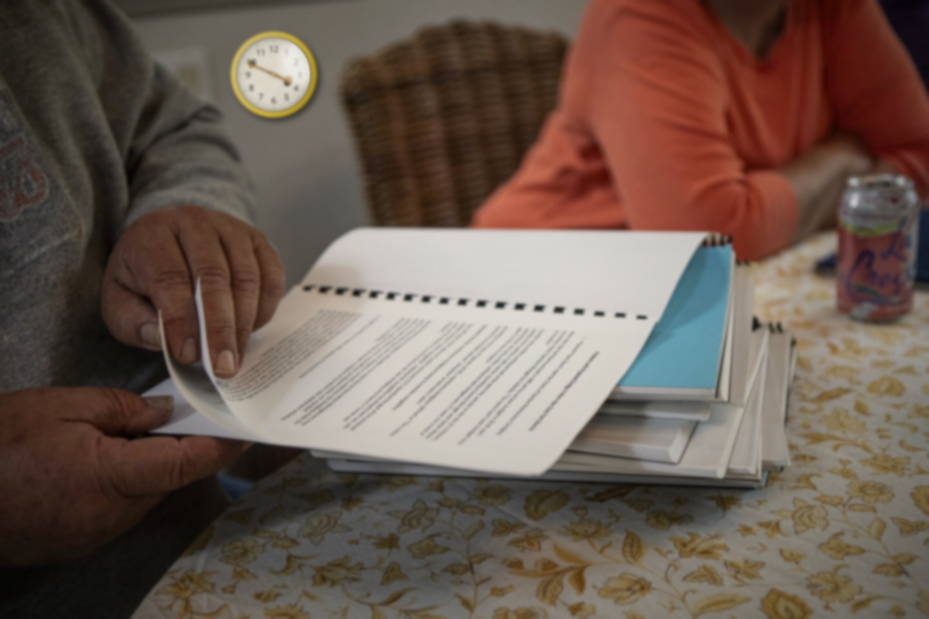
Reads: 3.49
